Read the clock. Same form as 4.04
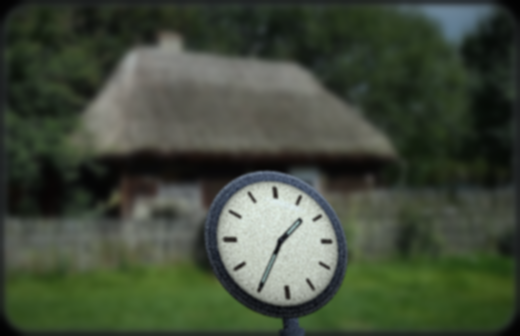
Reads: 1.35
